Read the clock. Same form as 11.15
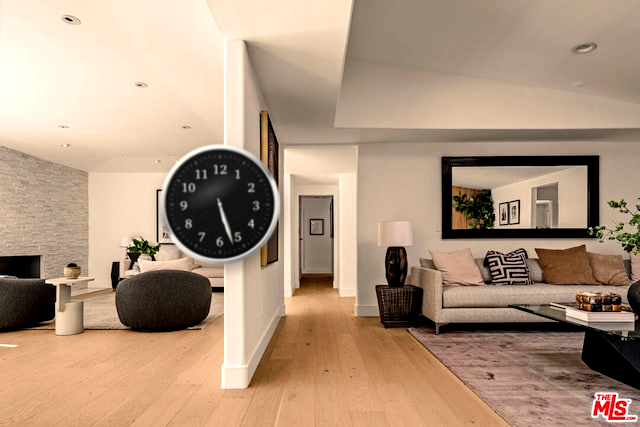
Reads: 5.27
